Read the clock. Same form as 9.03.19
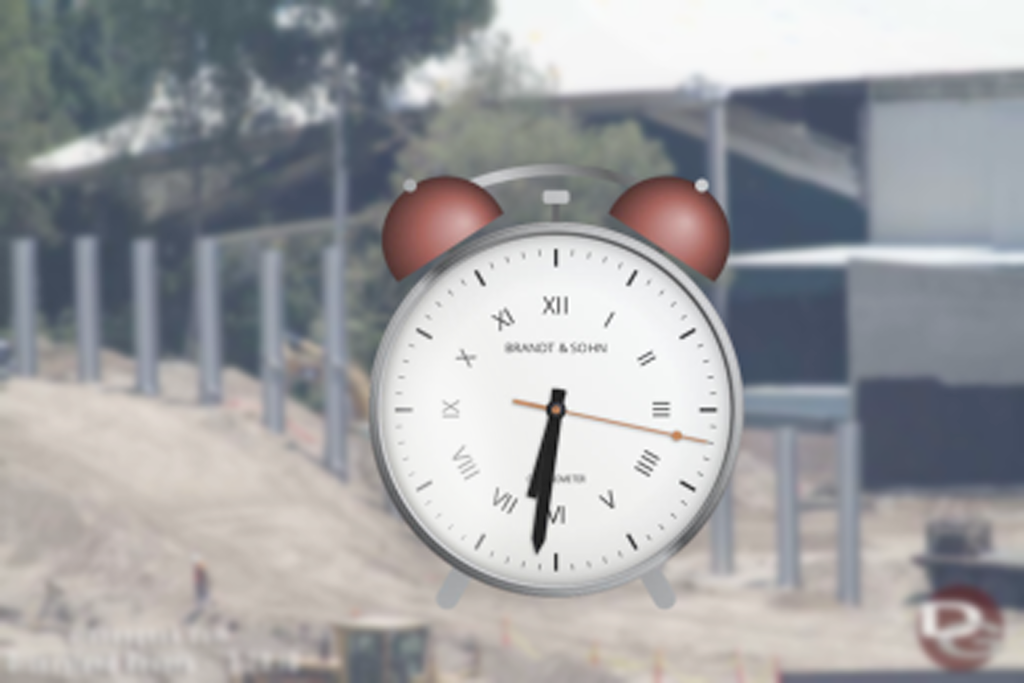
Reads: 6.31.17
